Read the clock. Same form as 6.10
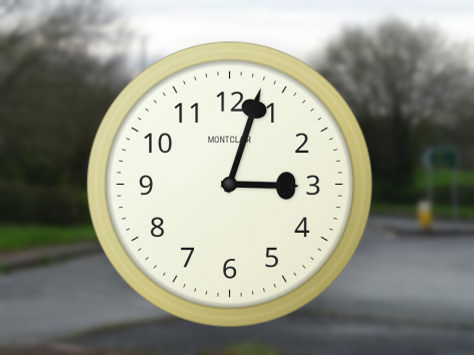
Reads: 3.03
